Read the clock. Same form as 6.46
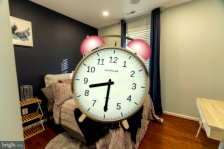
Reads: 8.30
